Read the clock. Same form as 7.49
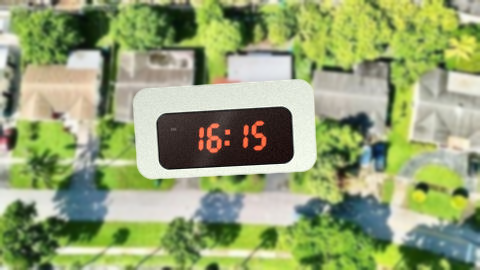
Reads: 16.15
